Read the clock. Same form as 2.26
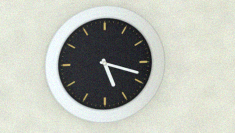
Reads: 5.18
